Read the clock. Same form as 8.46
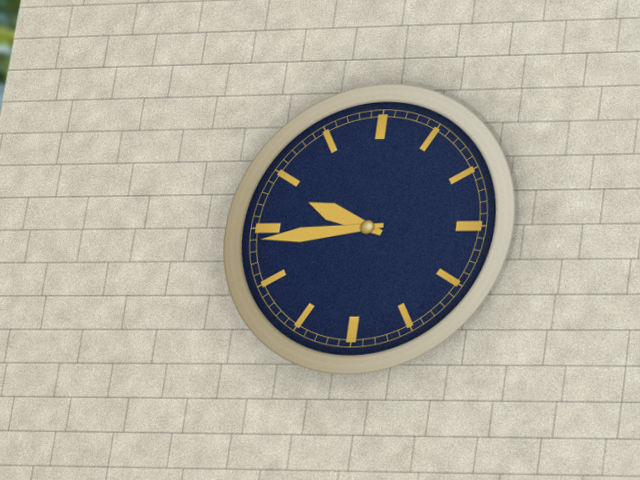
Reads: 9.44
